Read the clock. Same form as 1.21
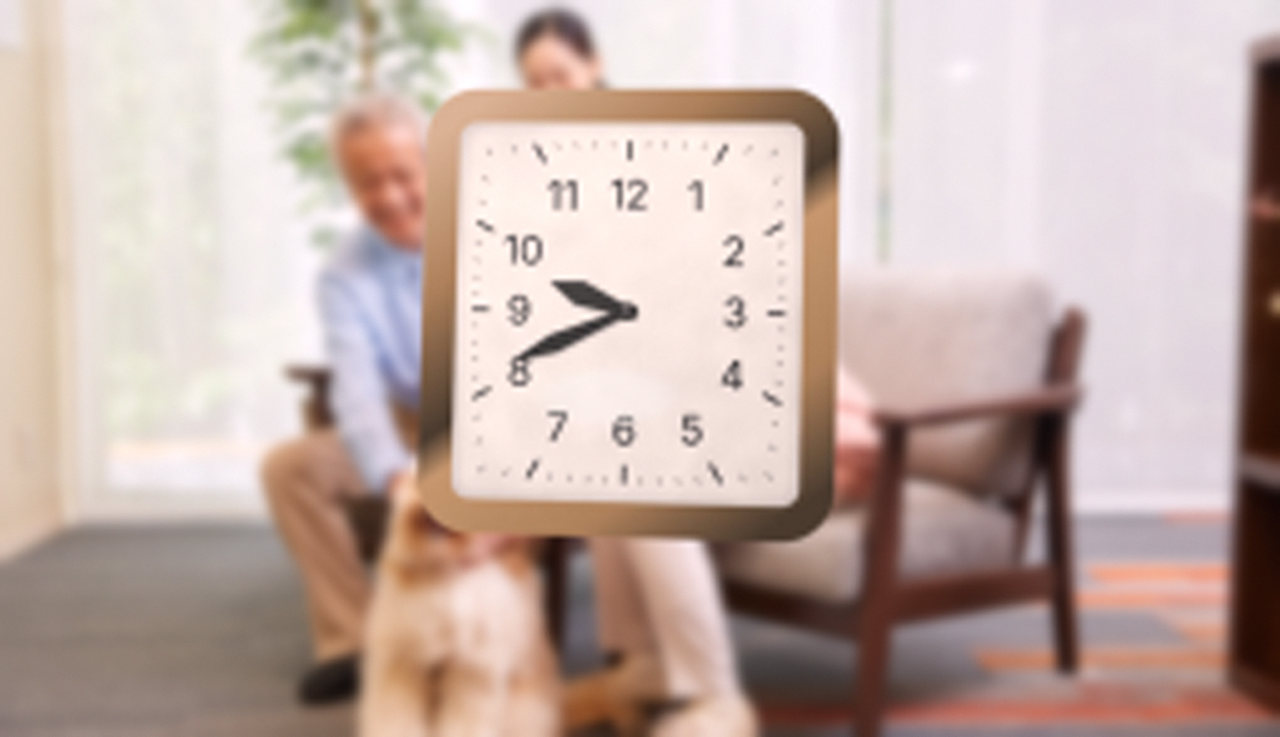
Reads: 9.41
